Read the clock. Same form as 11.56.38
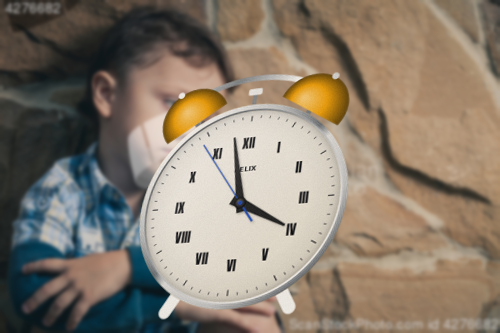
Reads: 3.57.54
